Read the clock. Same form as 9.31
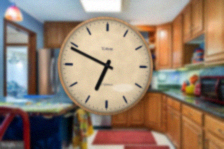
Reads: 6.49
